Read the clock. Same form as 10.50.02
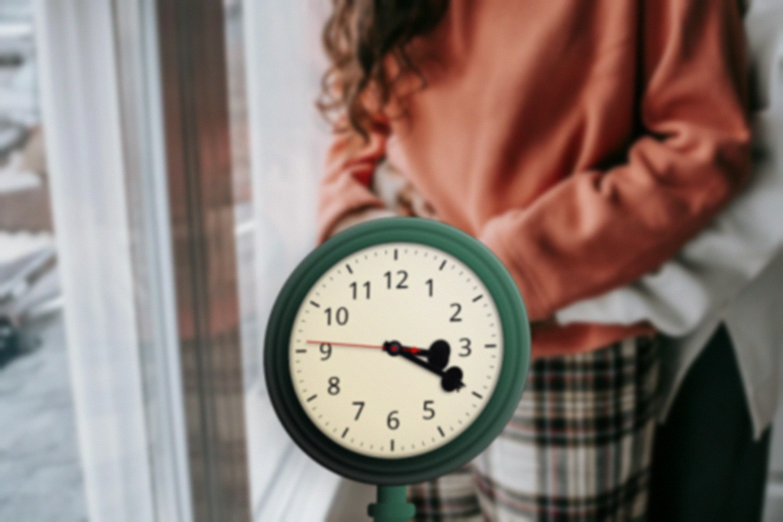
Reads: 3.19.46
